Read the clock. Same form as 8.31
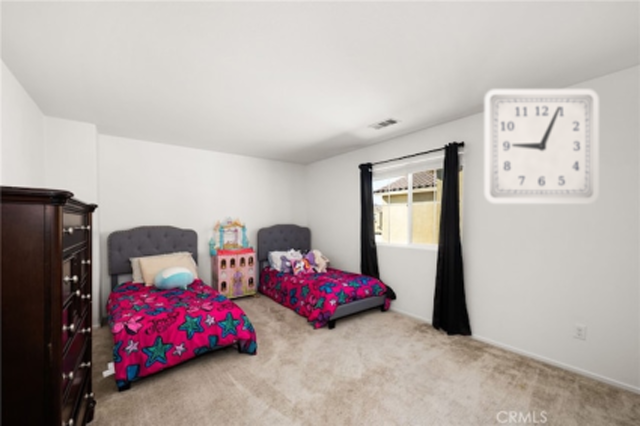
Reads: 9.04
